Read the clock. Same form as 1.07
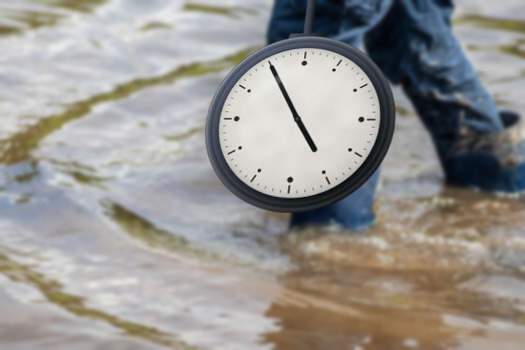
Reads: 4.55
